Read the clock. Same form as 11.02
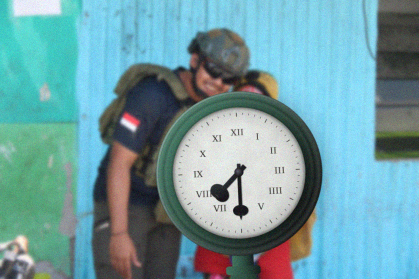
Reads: 7.30
